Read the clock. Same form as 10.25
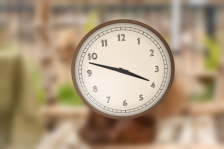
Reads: 3.48
